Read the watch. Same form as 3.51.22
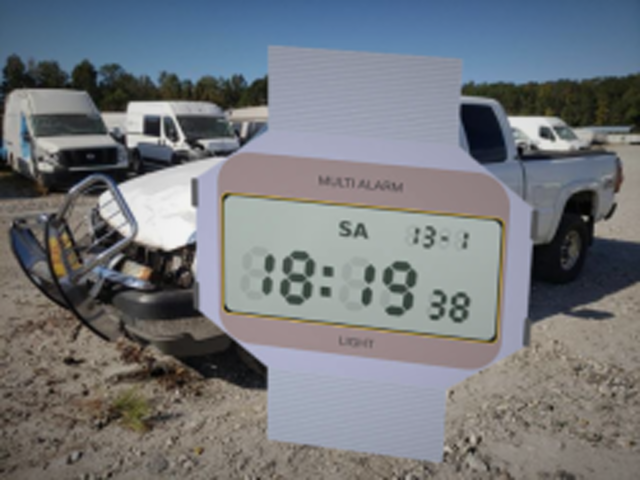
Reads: 18.19.38
